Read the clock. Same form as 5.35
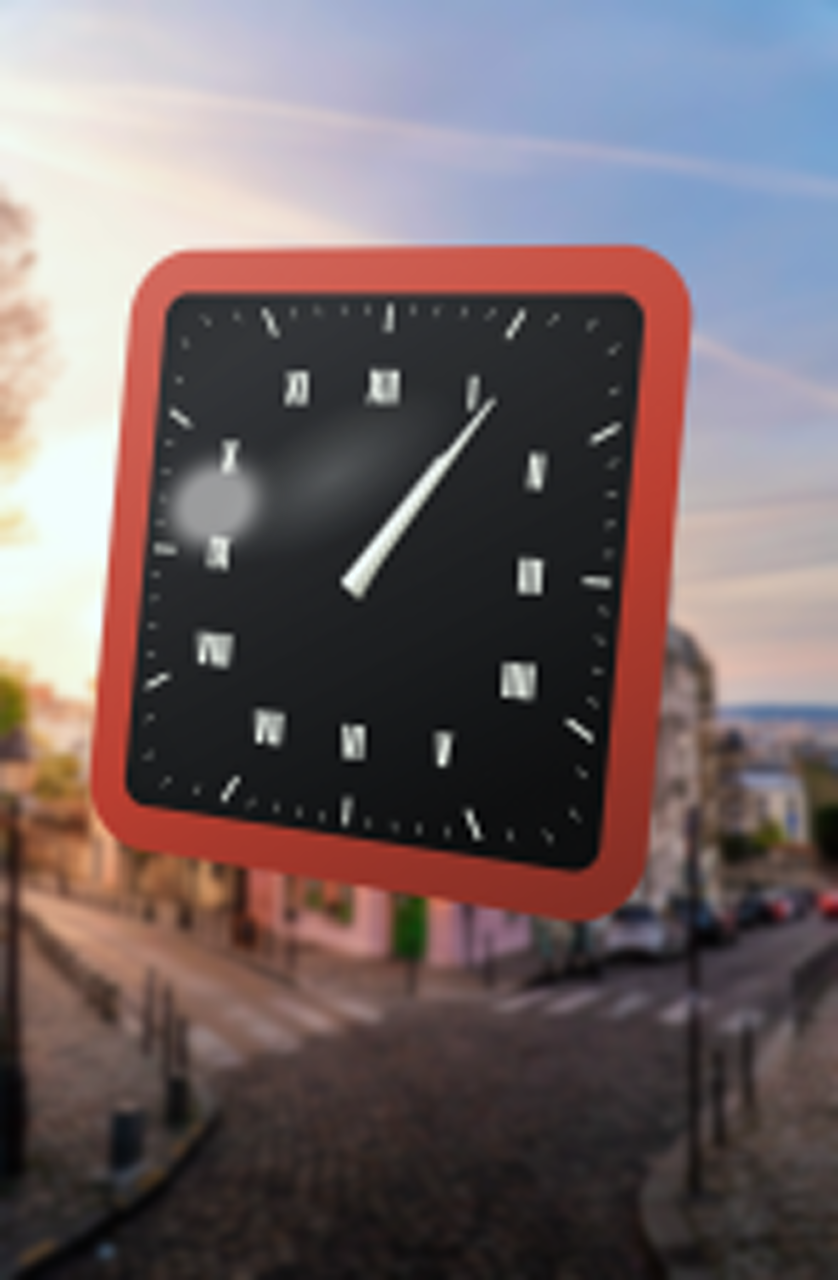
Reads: 1.06
